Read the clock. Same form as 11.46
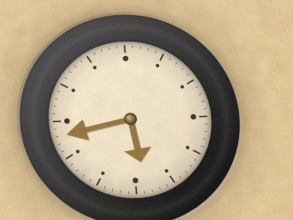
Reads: 5.43
